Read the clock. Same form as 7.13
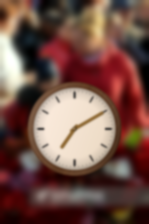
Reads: 7.10
